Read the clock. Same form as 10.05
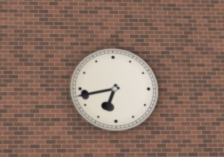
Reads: 6.43
